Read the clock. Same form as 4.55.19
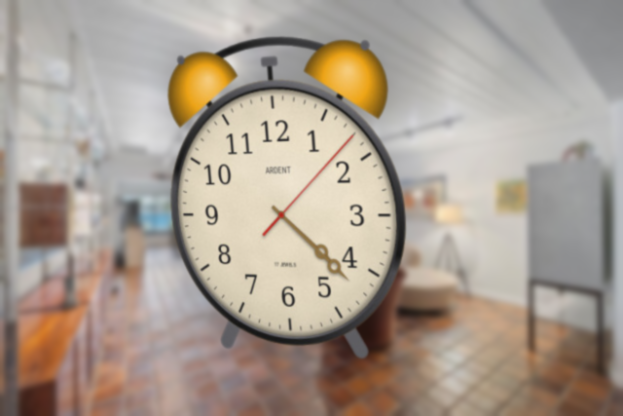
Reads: 4.22.08
